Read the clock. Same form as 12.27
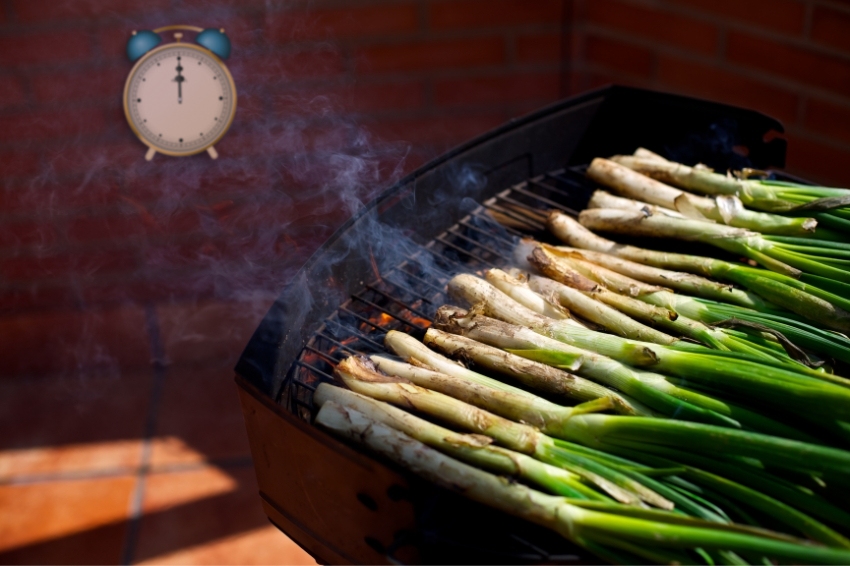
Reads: 12.00
